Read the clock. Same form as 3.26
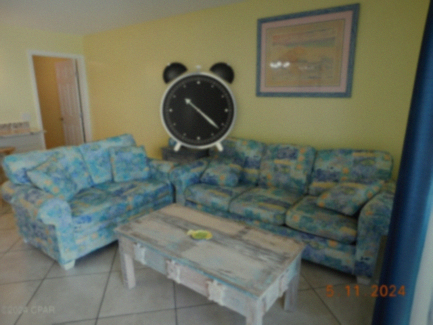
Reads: 10.22
